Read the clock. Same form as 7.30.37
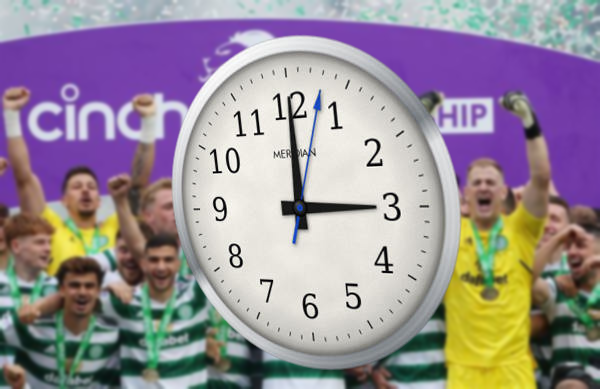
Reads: 3.00.03
